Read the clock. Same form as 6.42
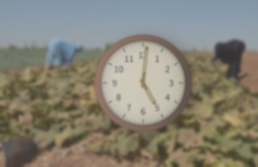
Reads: 5.01
